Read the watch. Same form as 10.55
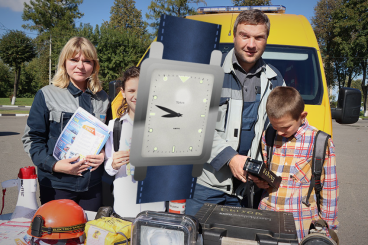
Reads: 8.48
